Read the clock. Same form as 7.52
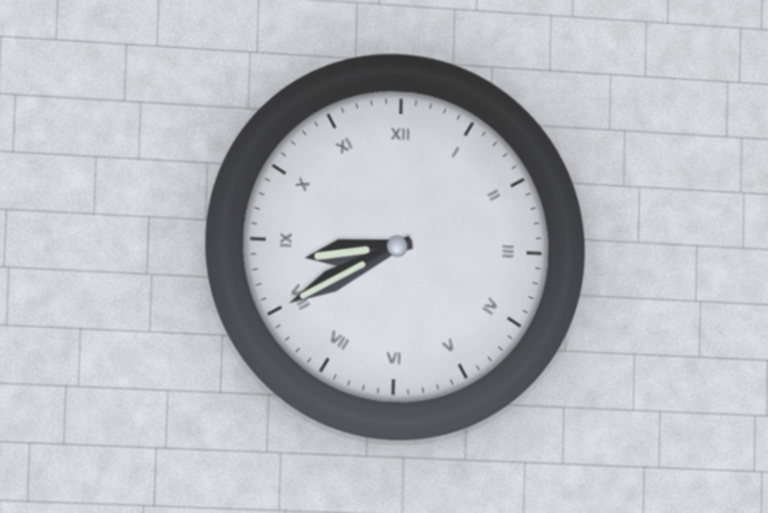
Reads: 8.40
